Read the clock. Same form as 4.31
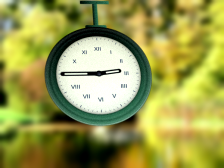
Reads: 2.45
